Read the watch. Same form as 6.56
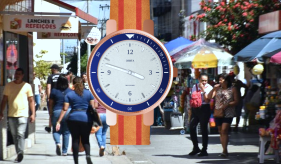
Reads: 3.48
